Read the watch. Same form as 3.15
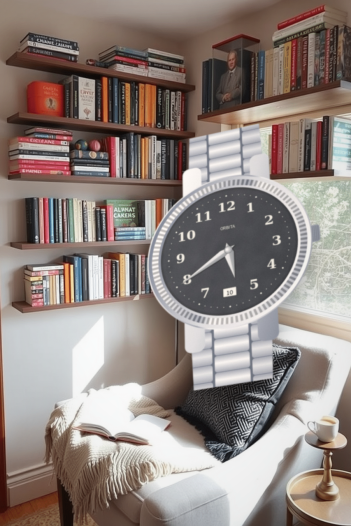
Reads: 5.40
